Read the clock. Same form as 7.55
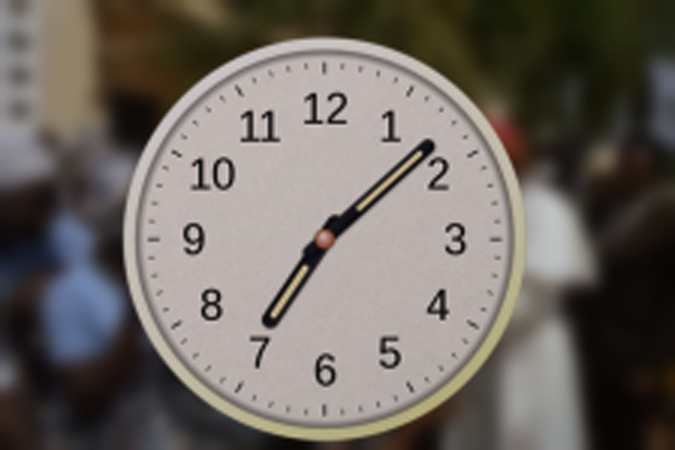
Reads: 7.08
